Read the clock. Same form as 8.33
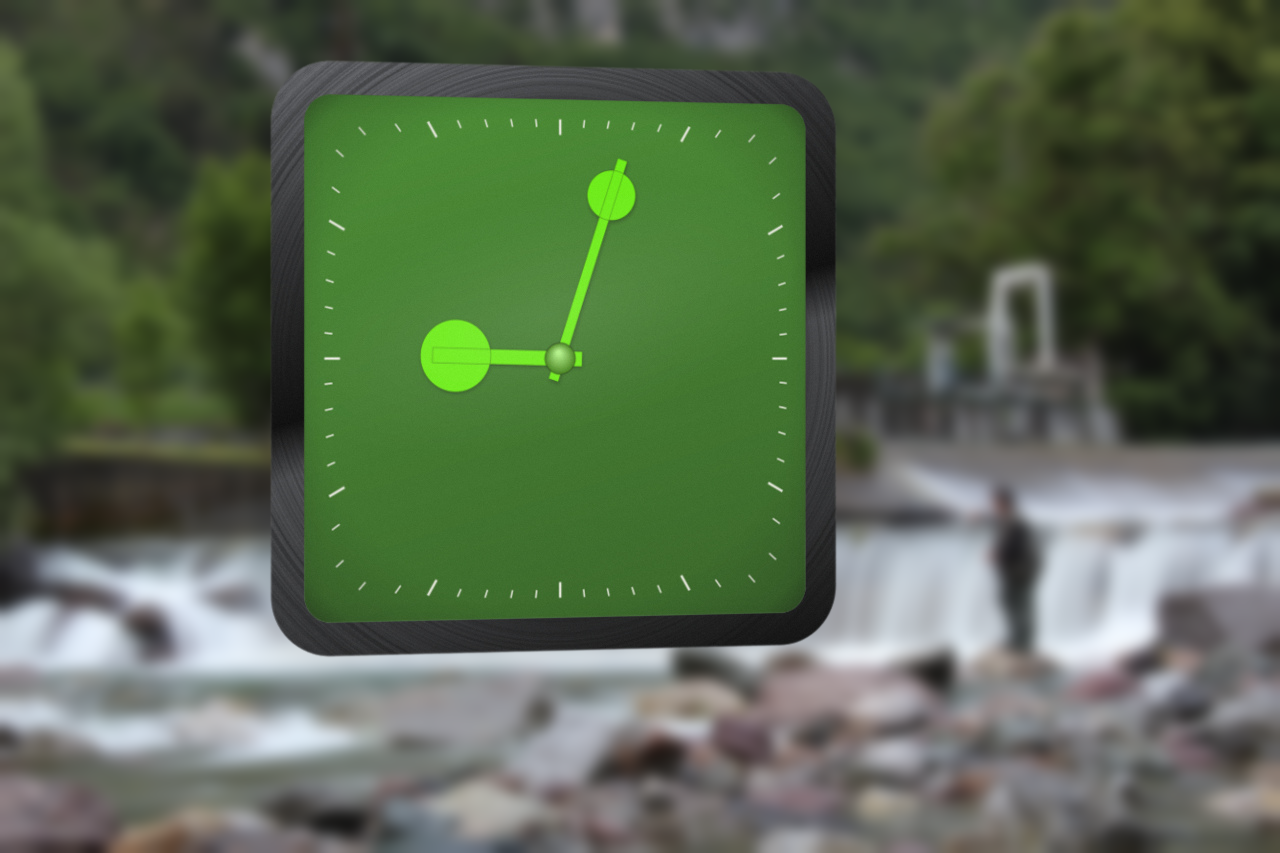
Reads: 9.03
